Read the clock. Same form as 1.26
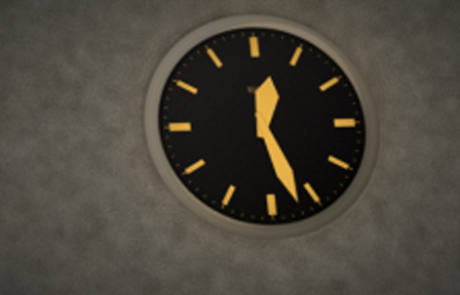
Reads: 12.27
